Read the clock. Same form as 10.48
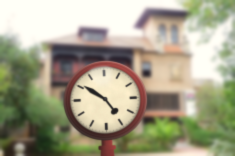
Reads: 4.51
